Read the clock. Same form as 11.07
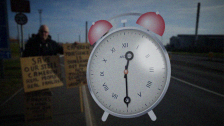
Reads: 12.30
